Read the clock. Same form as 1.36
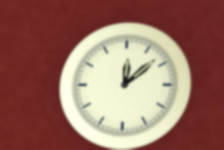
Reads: 12.08
